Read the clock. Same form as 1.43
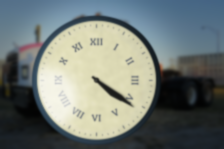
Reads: 4.21
